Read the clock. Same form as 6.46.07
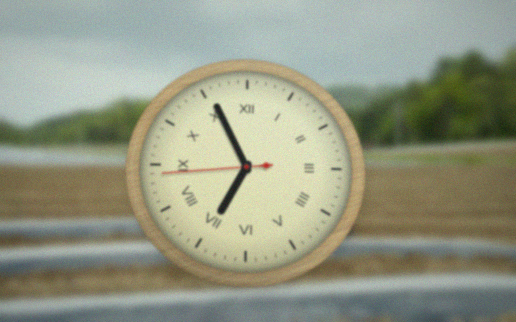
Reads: 6.55.44
